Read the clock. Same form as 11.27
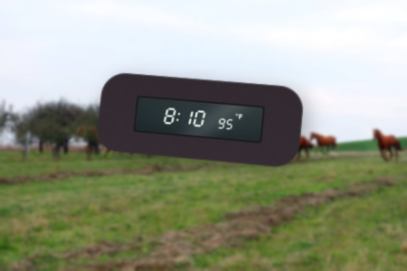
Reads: 8.10
